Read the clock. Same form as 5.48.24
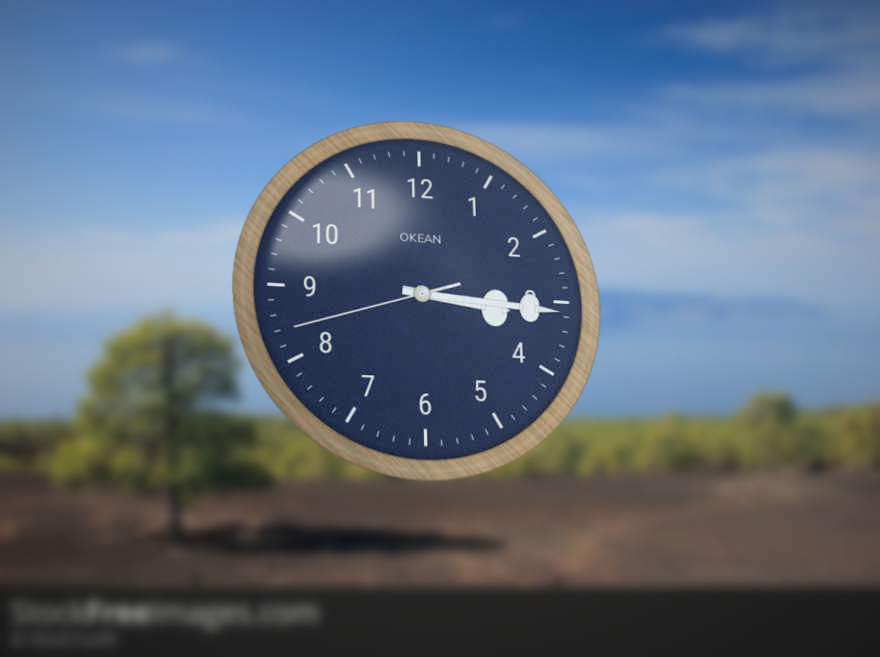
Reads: 3.15.42
